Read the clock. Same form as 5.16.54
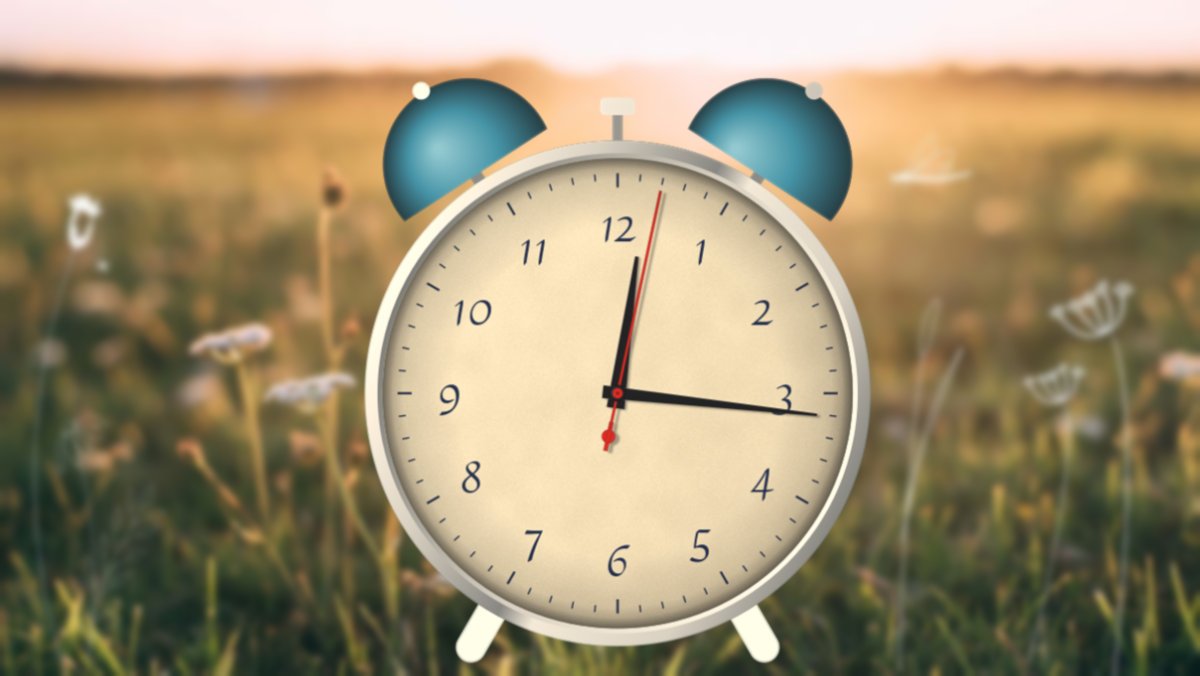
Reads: 12.16.02
